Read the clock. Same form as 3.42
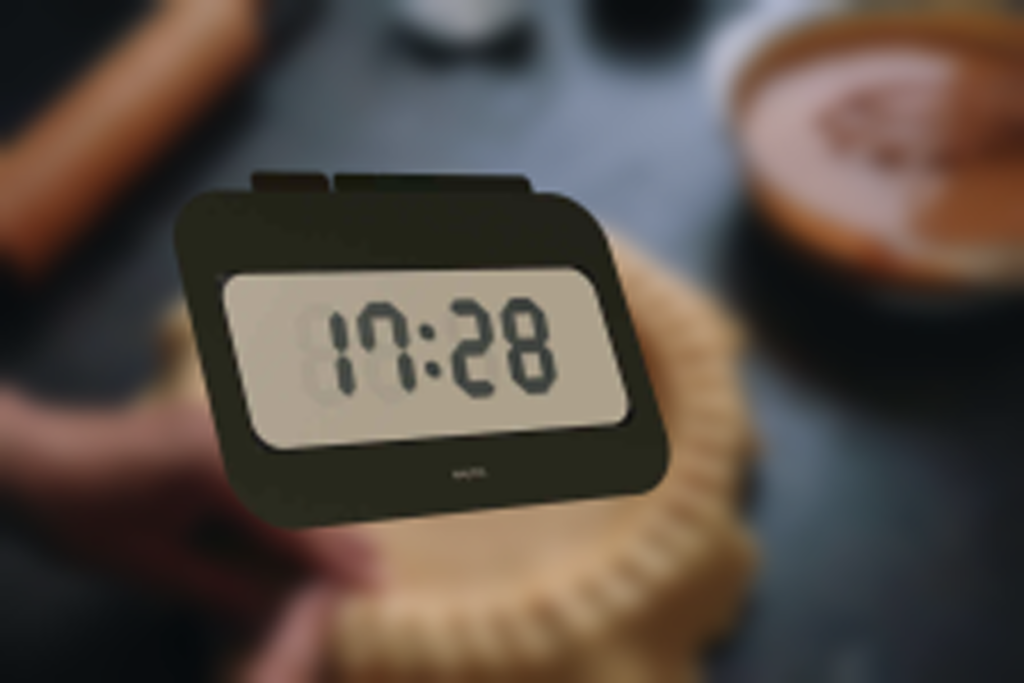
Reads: 17.28
